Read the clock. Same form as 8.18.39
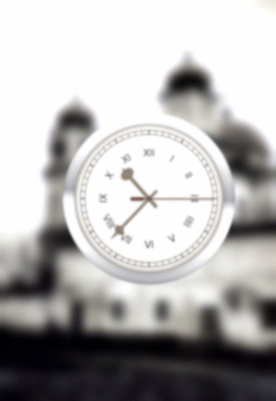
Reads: 10.37.15
